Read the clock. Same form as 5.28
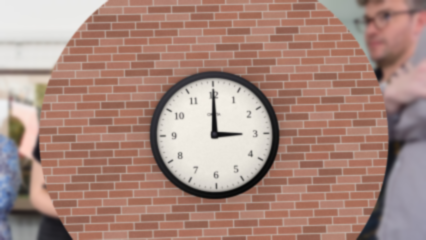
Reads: 3.00
